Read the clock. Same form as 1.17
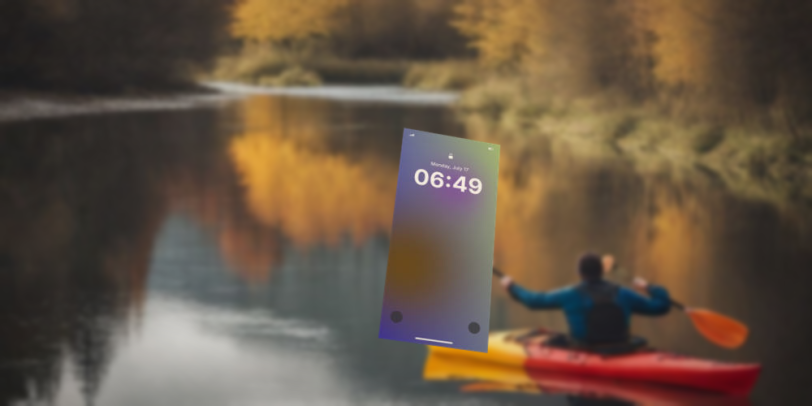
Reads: 6.49
